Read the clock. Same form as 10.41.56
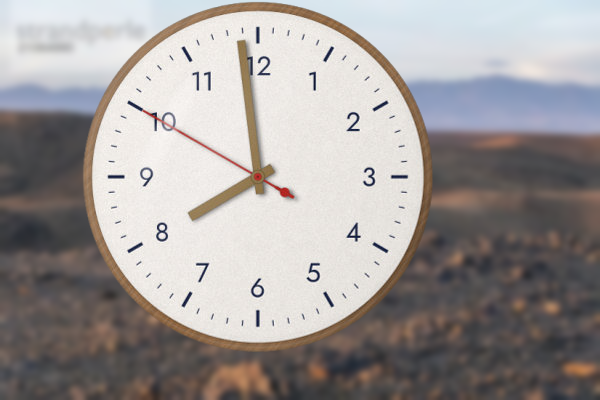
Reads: 7.58.50
